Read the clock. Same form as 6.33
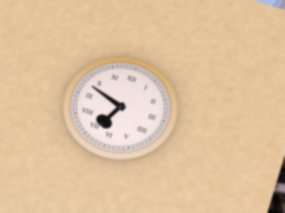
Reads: 6.48
